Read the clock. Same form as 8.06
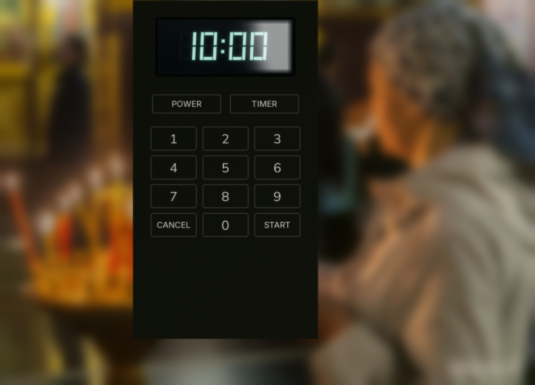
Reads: 10.00
